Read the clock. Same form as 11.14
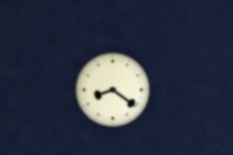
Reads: 8.21
